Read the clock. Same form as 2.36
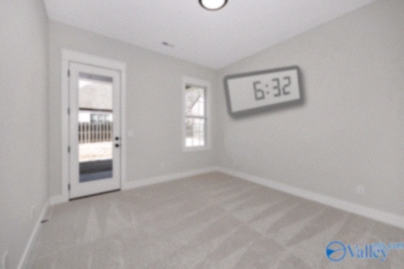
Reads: 6.32
